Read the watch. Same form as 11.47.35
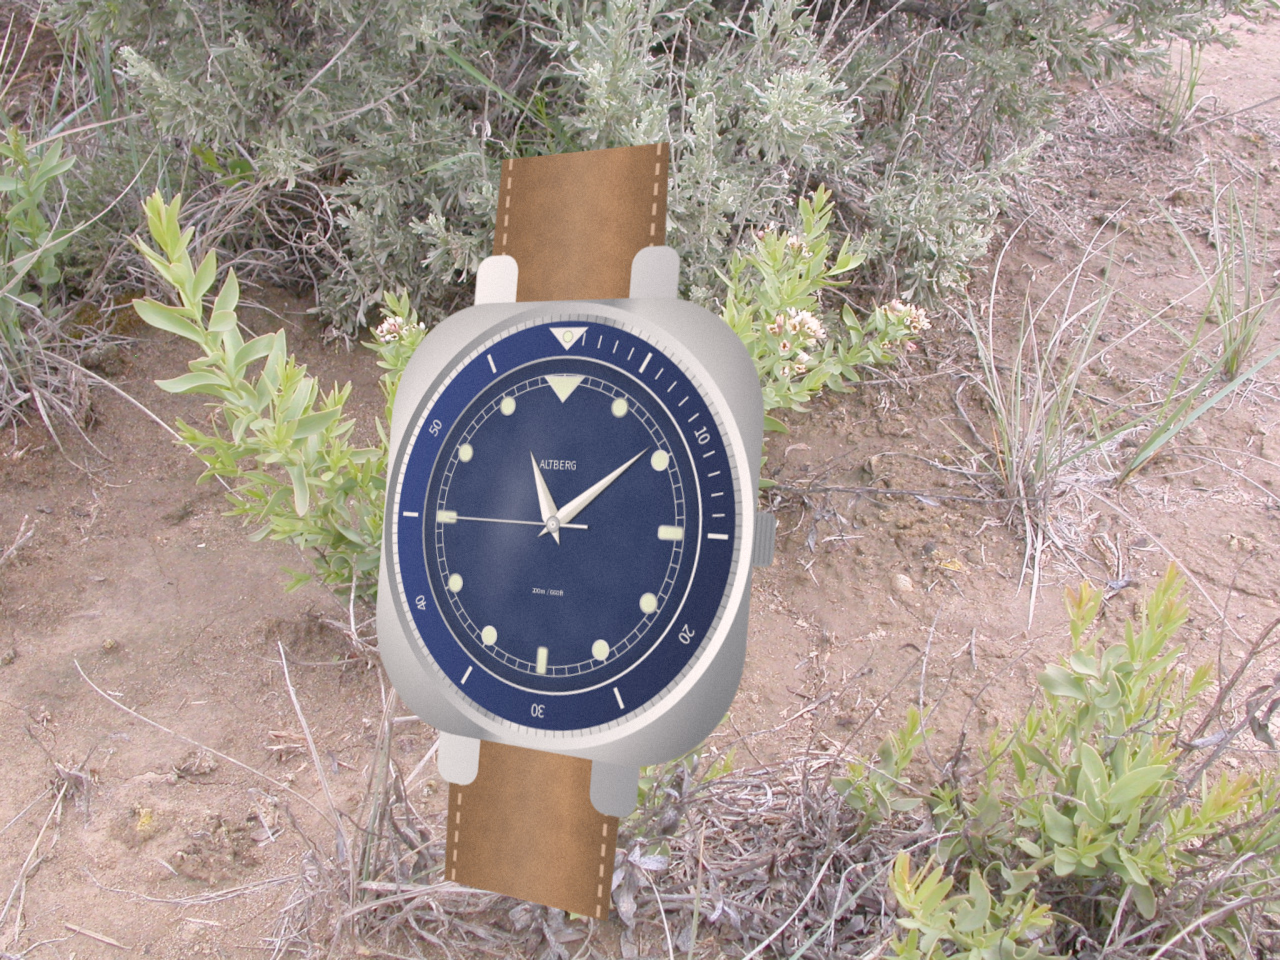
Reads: 11.08.45
